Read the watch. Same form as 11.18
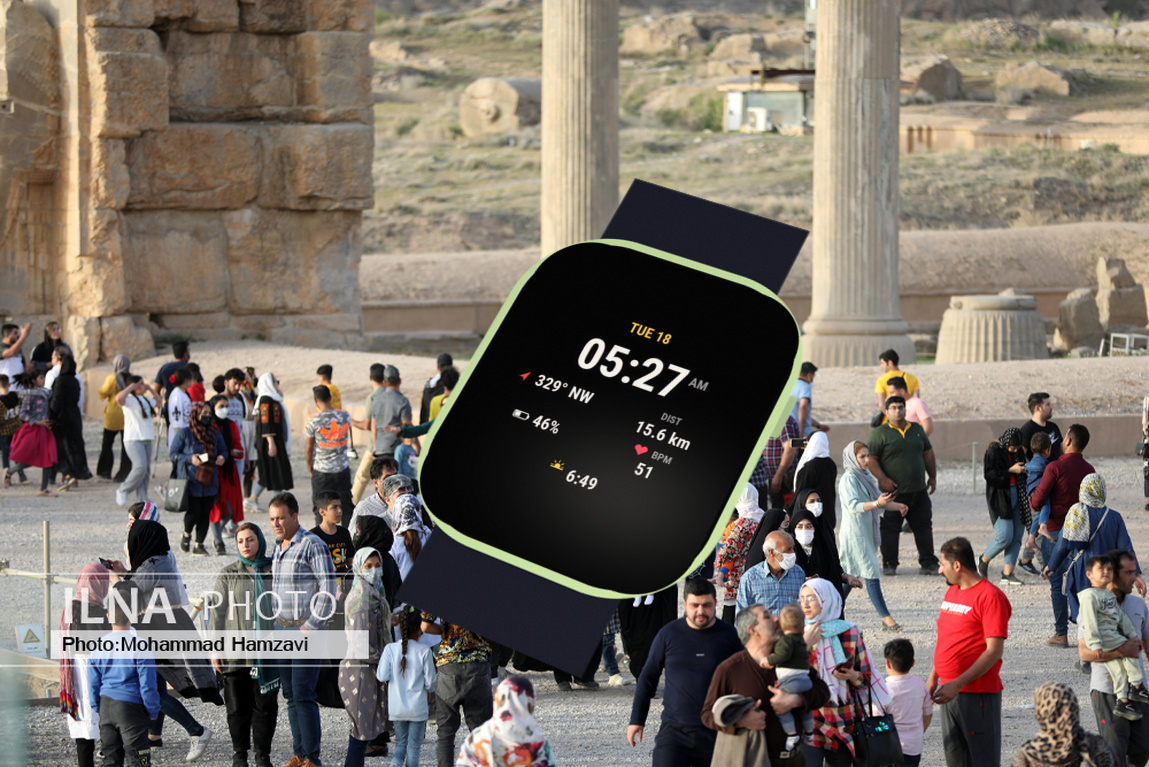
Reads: 5.27
